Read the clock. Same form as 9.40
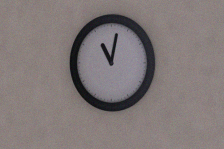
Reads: 11.02
